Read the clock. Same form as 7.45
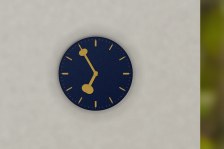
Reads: 6.55
